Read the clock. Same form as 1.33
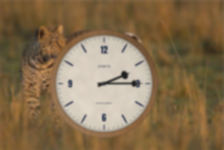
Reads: 2.15
